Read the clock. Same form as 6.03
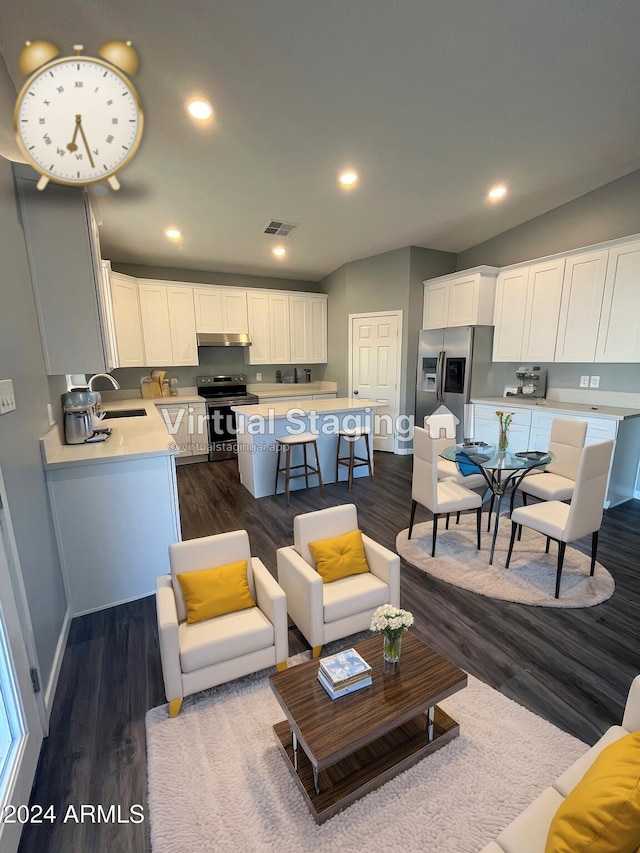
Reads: 6.27
